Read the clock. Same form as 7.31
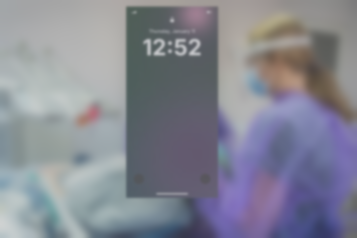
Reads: 12.52
